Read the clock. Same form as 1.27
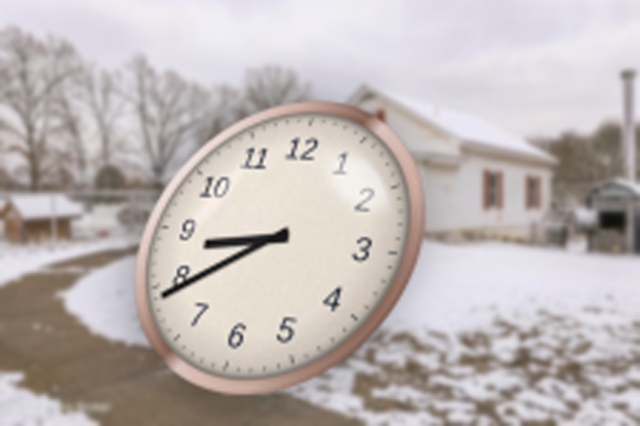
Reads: 8.39
